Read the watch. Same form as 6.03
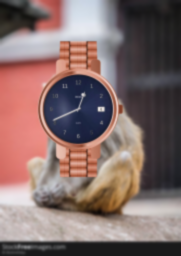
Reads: 12.41
